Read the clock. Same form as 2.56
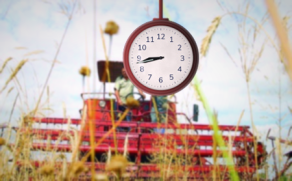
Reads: 8.43
